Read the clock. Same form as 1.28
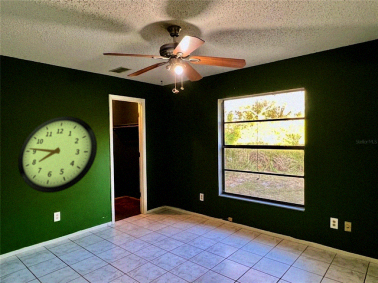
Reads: 7.46
